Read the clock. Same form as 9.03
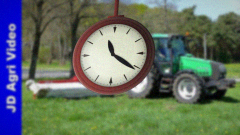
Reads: 11.21
